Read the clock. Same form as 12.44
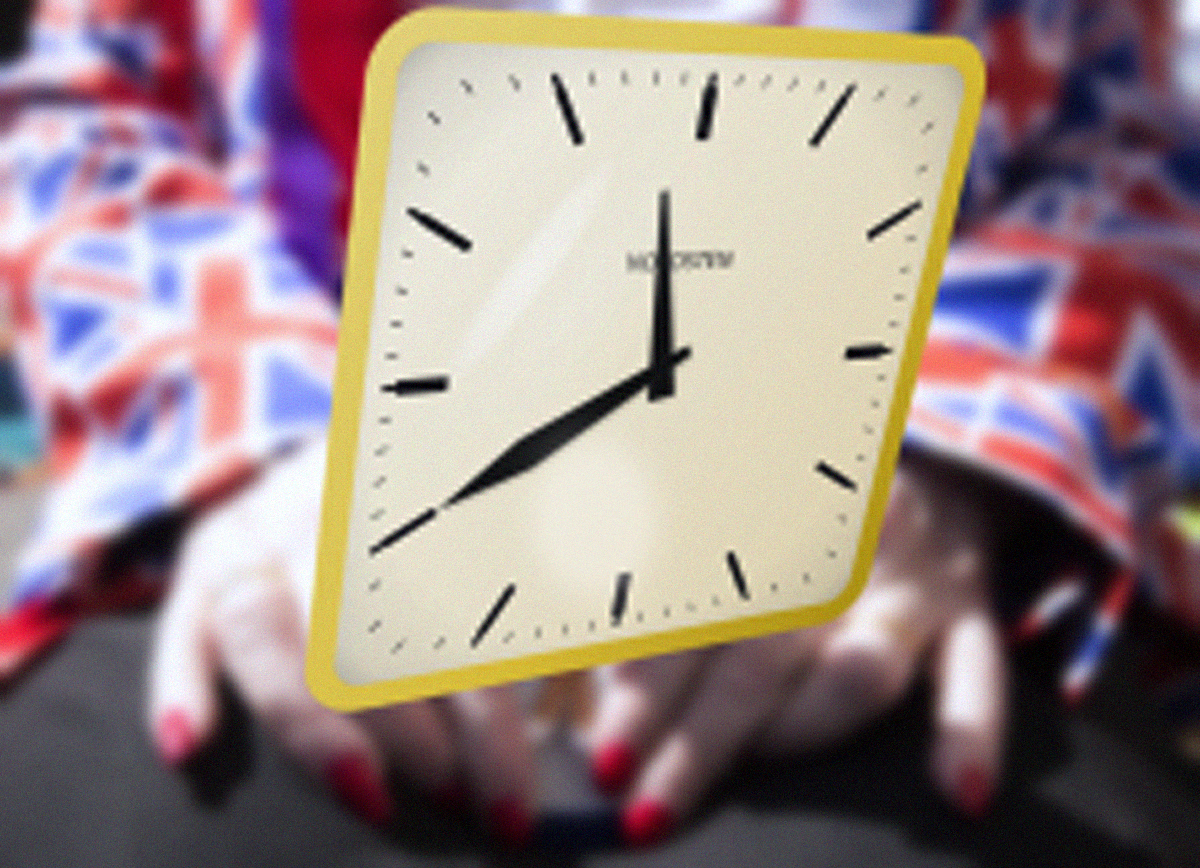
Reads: 11.40
